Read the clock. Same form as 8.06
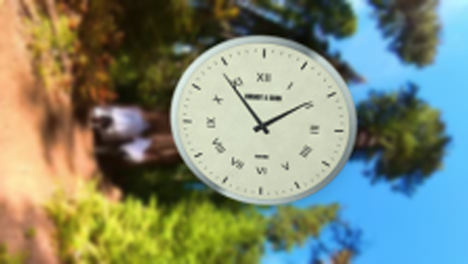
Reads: 1.54
